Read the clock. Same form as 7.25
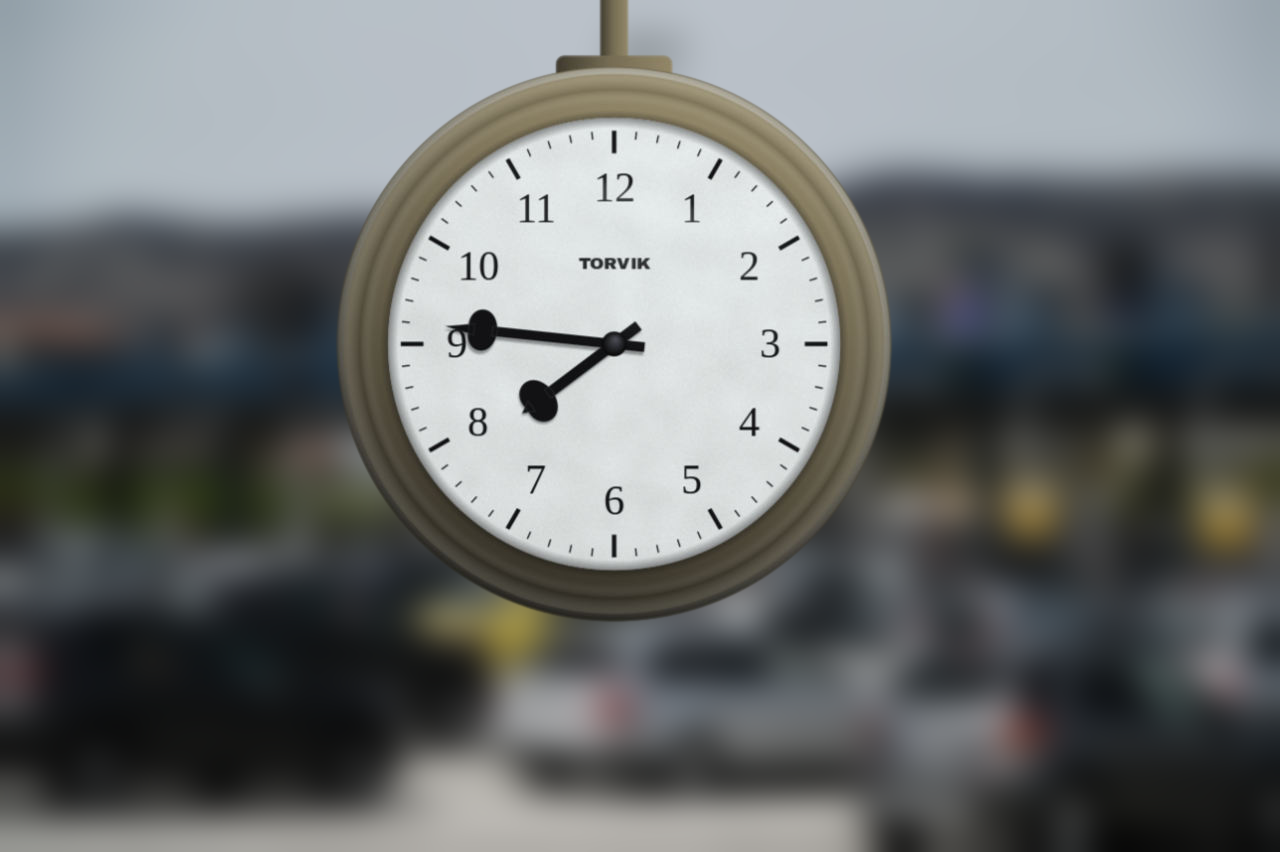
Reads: 7.46
